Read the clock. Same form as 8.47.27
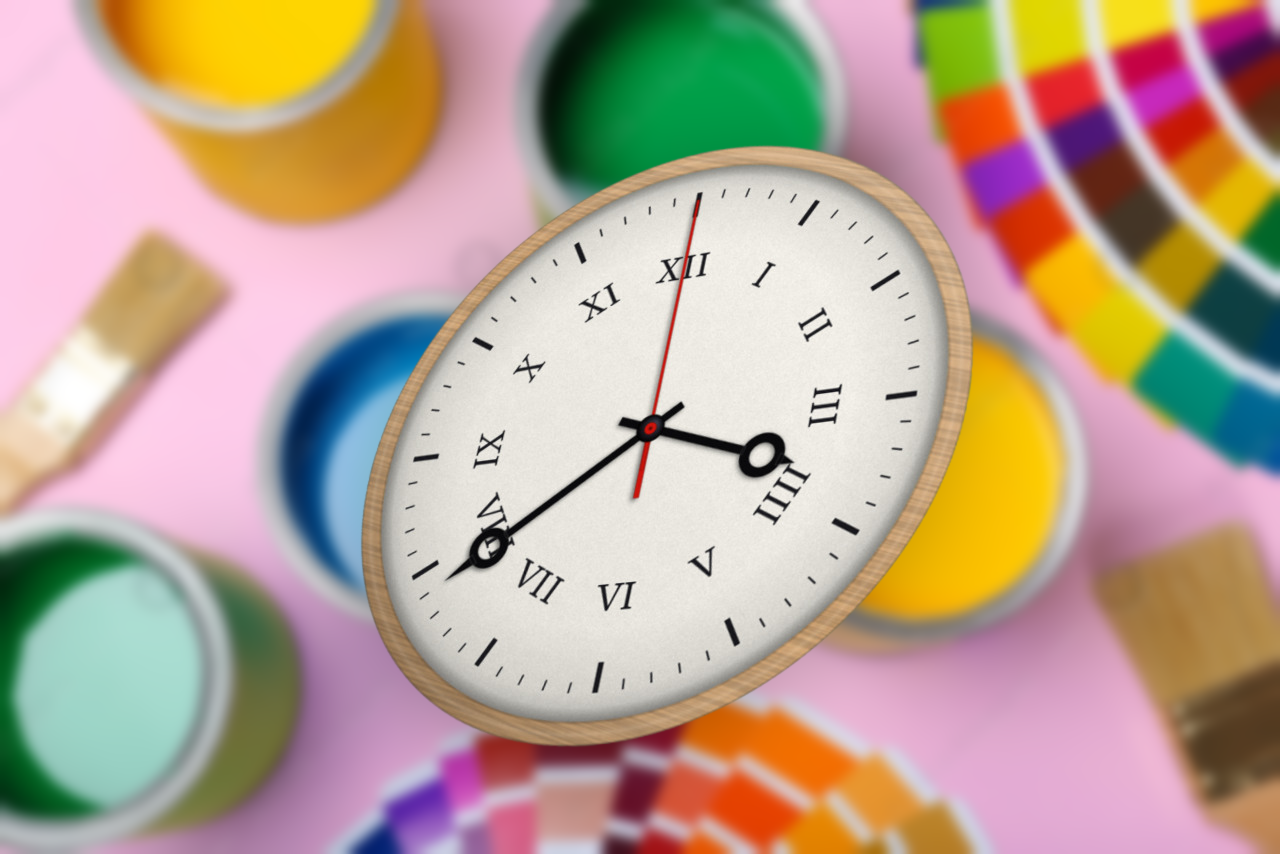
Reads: 3.39.00
